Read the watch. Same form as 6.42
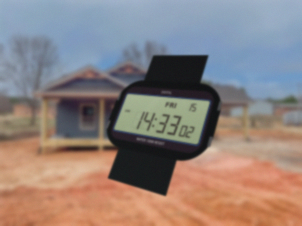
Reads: 14.33
